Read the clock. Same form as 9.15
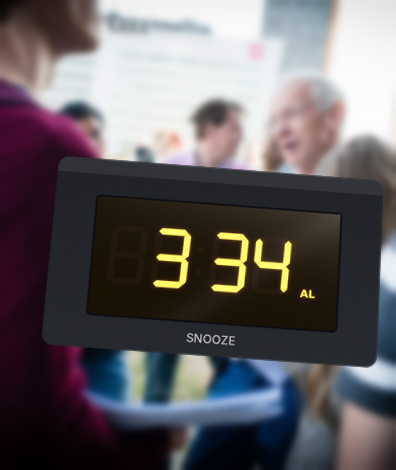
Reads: 3.34
